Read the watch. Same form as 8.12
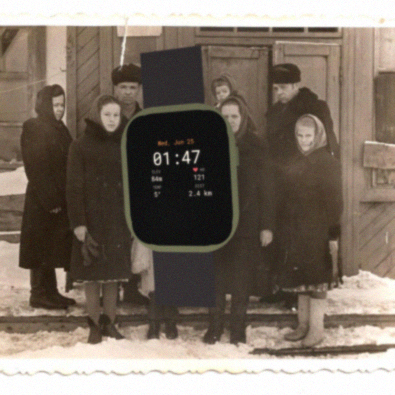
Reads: 1.47
